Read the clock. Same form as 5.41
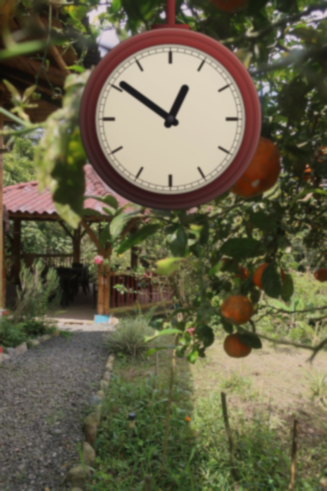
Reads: 12.51
